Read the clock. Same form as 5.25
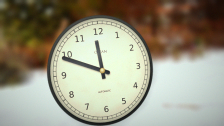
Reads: 11.49
